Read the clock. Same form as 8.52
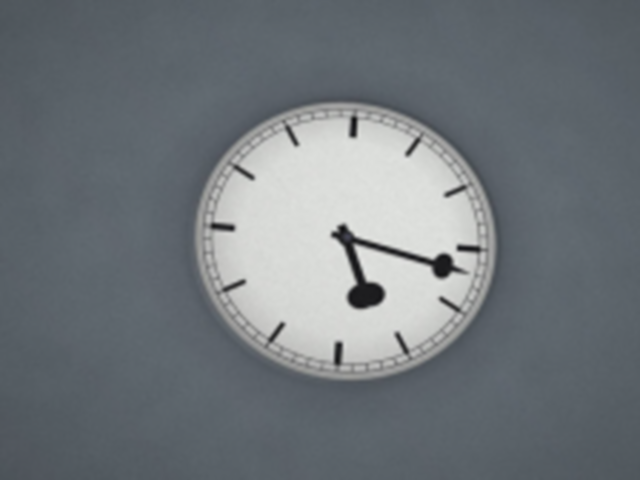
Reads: 5.17
